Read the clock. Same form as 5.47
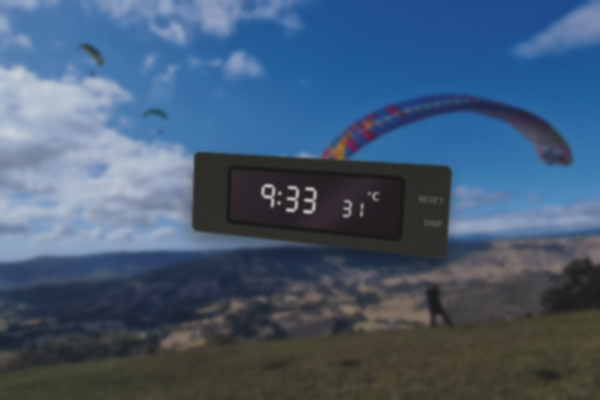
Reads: 9.33
